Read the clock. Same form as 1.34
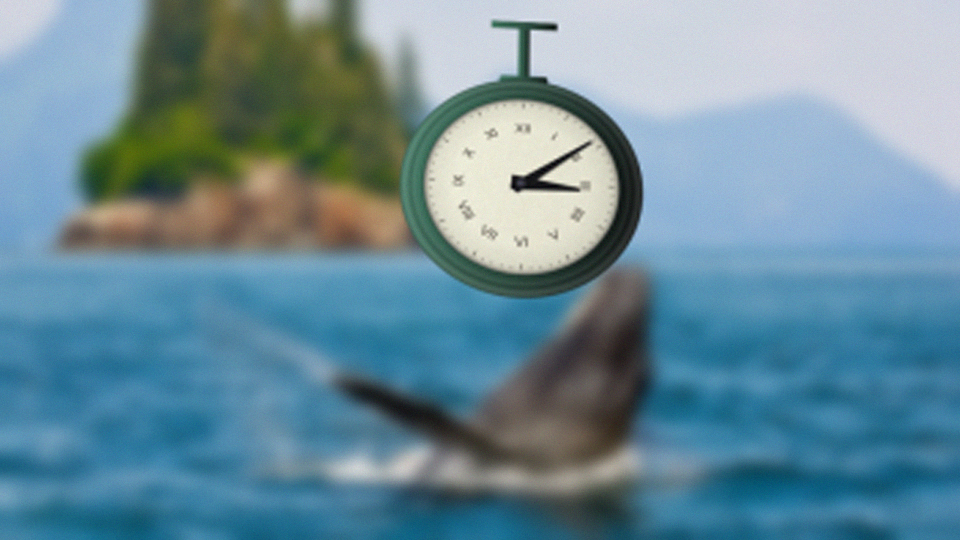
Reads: 3.09
